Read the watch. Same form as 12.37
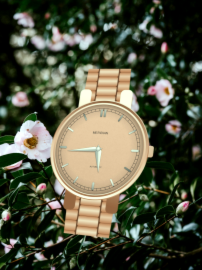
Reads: 5.44
